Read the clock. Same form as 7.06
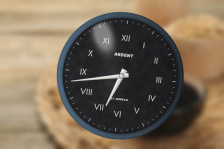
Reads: 6.43
